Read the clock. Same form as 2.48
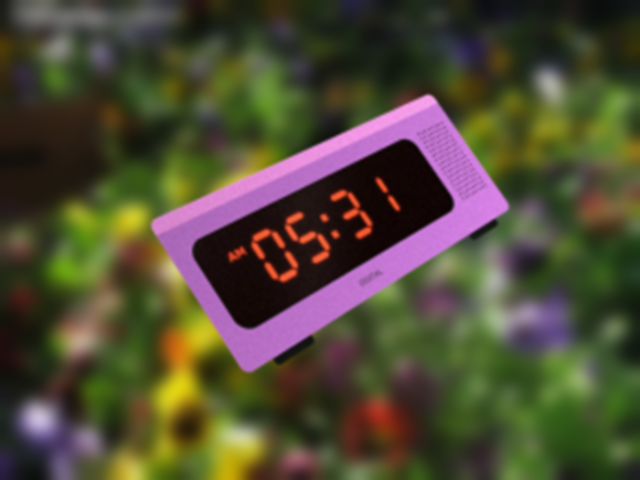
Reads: 5.31
